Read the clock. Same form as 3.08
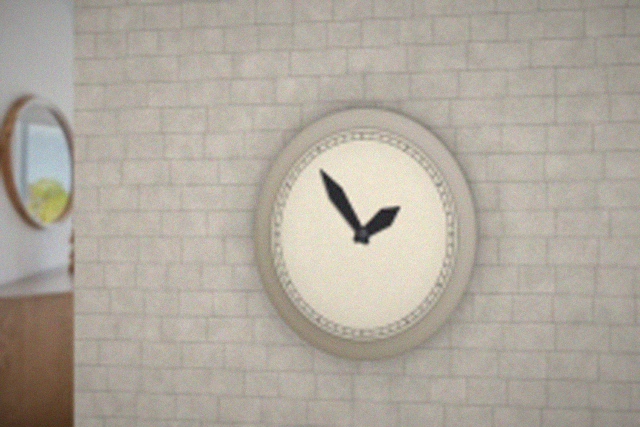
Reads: 1.54
